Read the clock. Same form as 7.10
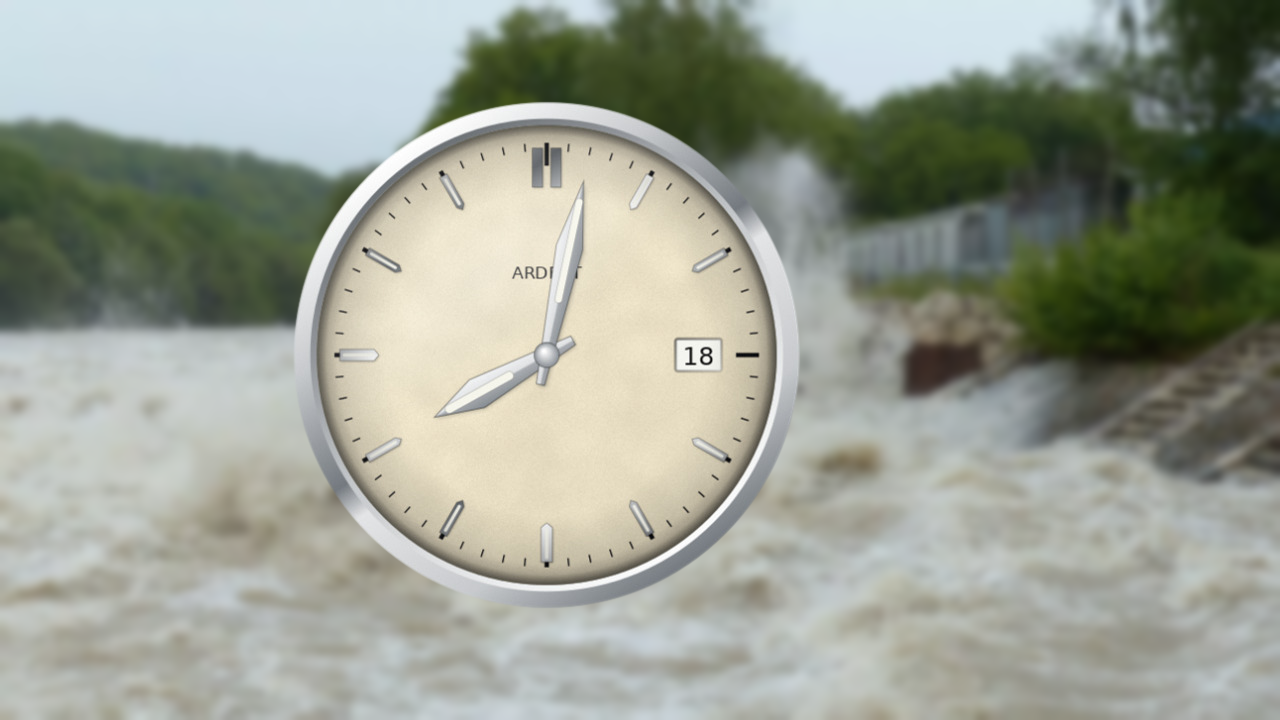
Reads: 8.02
